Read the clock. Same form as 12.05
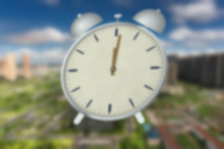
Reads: 12.01
